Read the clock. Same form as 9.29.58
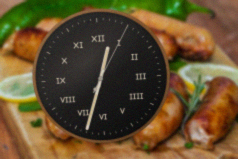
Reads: 12.33.05
